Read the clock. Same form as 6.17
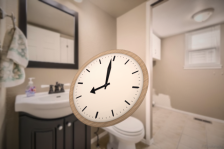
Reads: 7.59
